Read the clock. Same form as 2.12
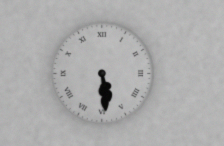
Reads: 5.29
